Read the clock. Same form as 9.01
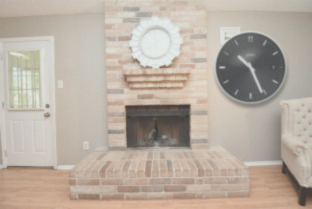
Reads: 10.26
